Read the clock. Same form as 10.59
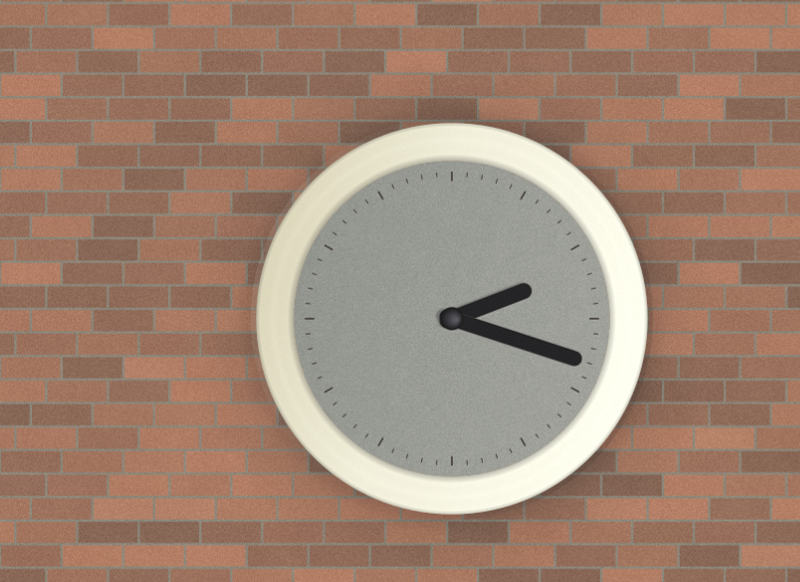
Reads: 2.18
